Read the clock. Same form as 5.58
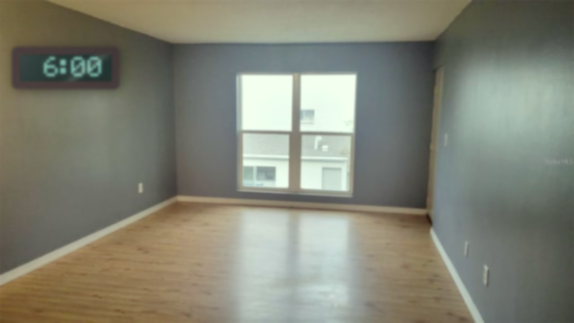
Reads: 6.00
